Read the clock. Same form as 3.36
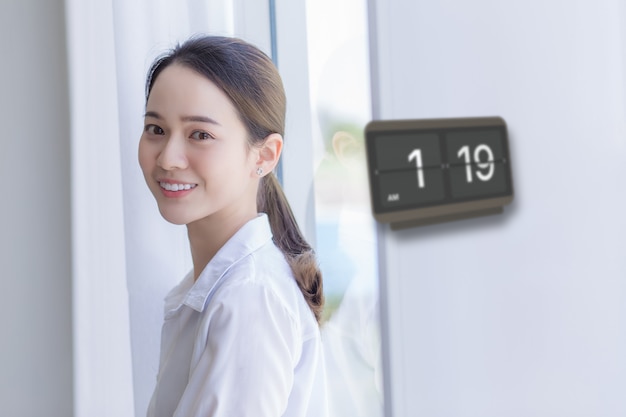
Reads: 1.19
